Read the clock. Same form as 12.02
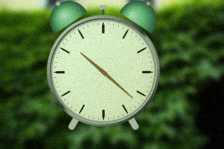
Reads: 10.22
